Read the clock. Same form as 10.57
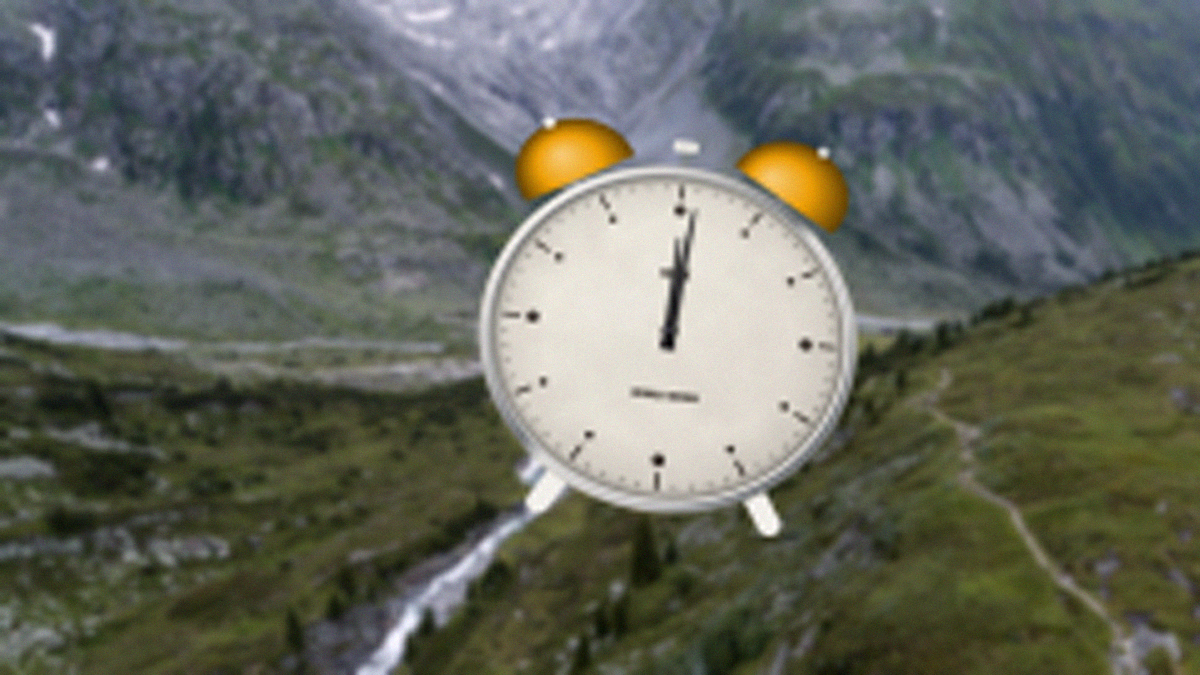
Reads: 12.01
